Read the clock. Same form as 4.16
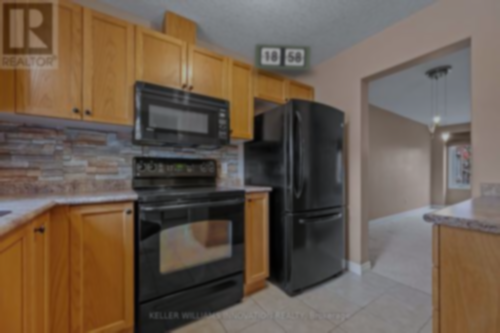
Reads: 18.58
